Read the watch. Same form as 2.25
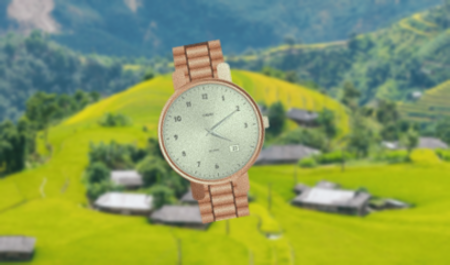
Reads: 4.10
